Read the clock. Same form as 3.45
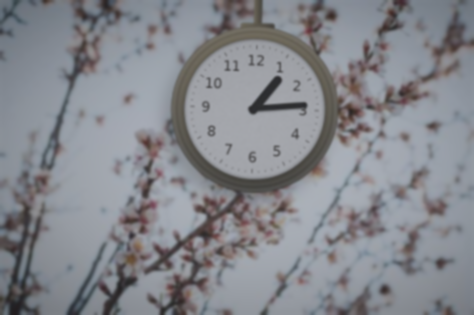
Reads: 1.14
